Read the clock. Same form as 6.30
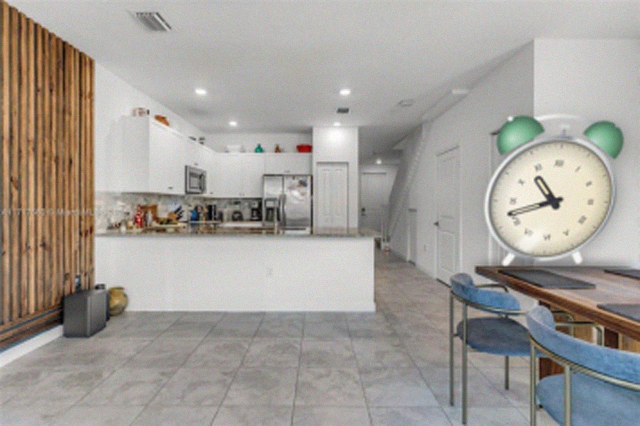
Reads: 10.42
